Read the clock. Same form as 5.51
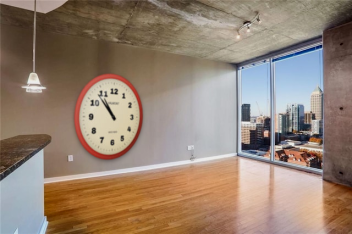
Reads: 10.53
